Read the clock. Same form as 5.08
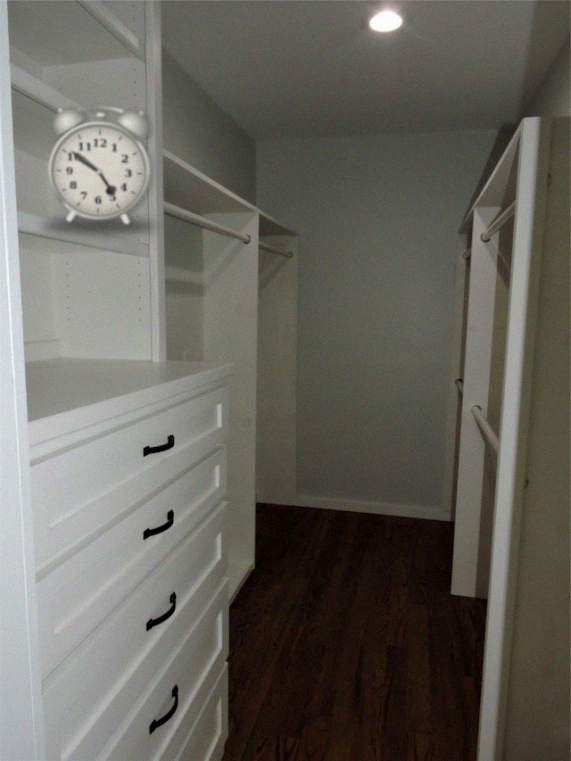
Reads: 4.51
